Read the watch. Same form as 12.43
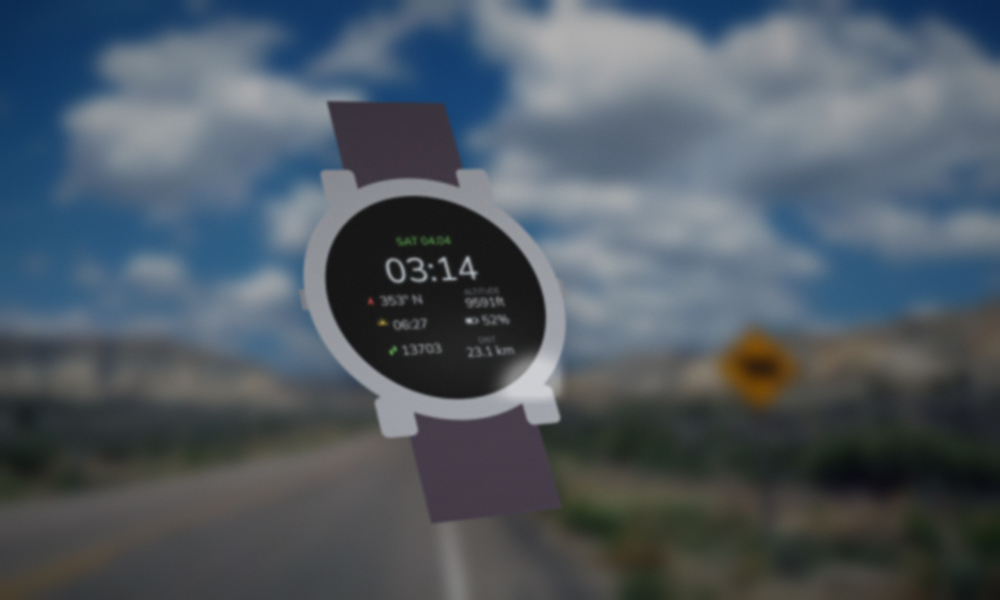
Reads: 3.14
